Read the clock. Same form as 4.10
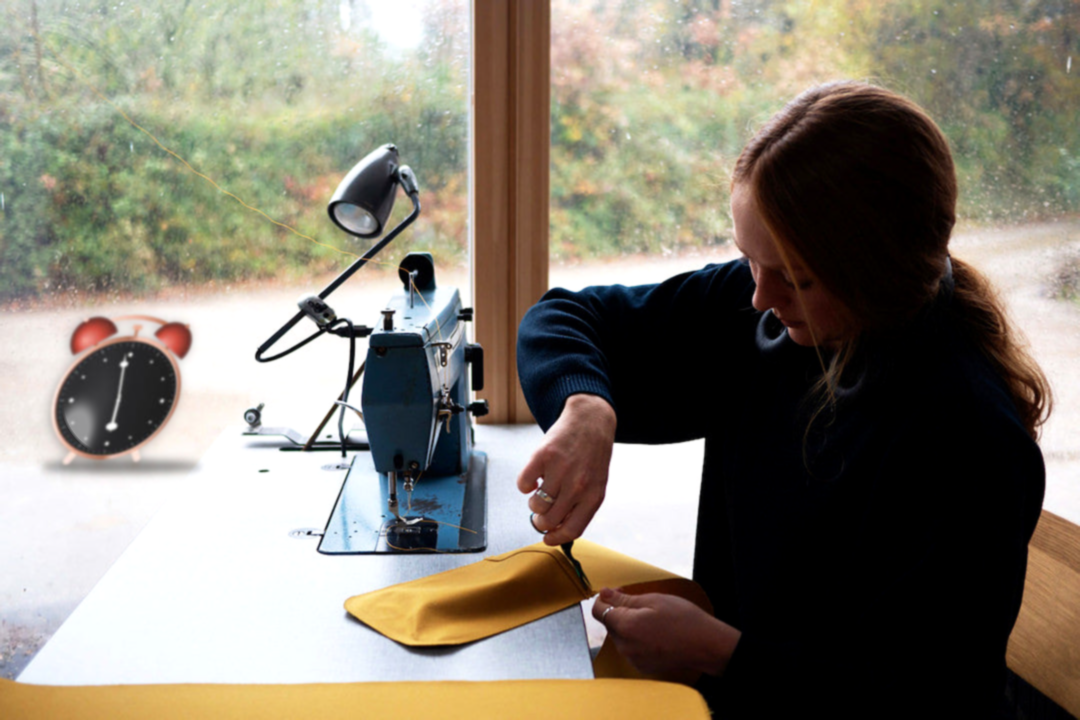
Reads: 5.59
